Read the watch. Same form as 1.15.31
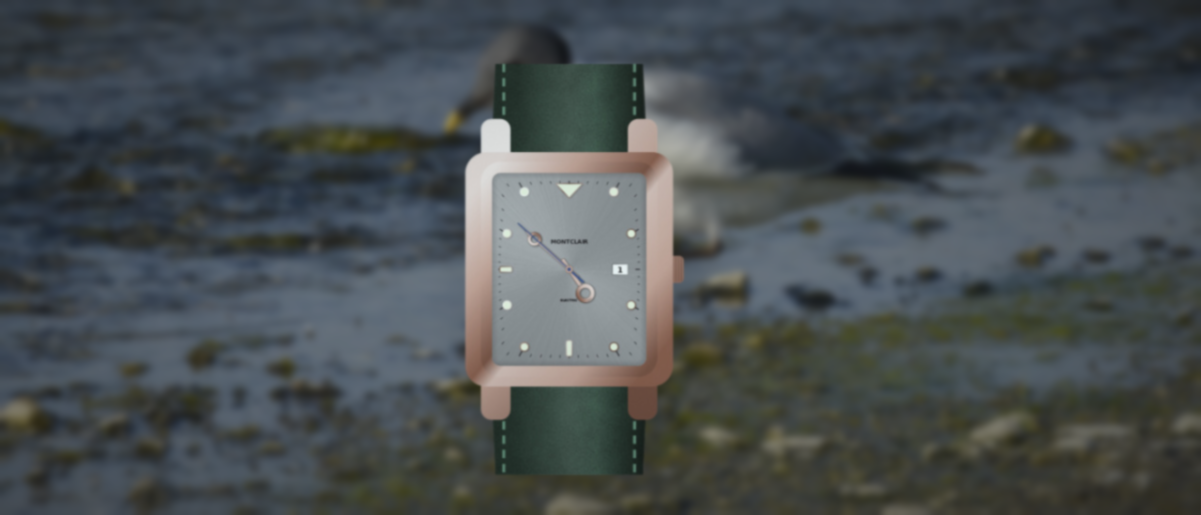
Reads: 4.51.52
